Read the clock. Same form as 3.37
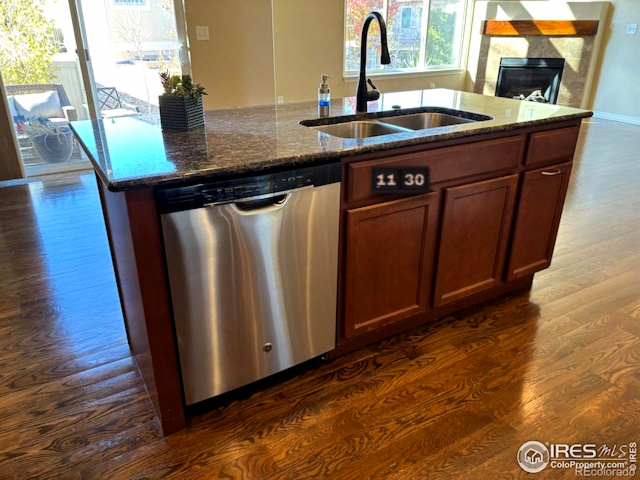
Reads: 11.30
